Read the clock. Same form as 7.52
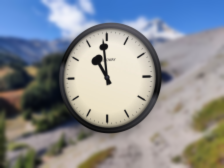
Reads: 10.59
